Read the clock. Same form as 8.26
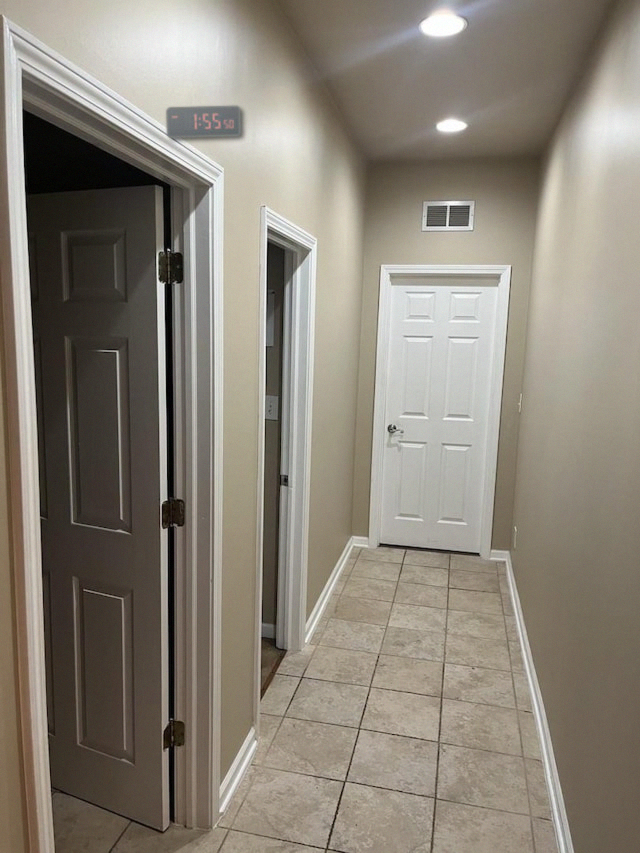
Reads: 1.55
